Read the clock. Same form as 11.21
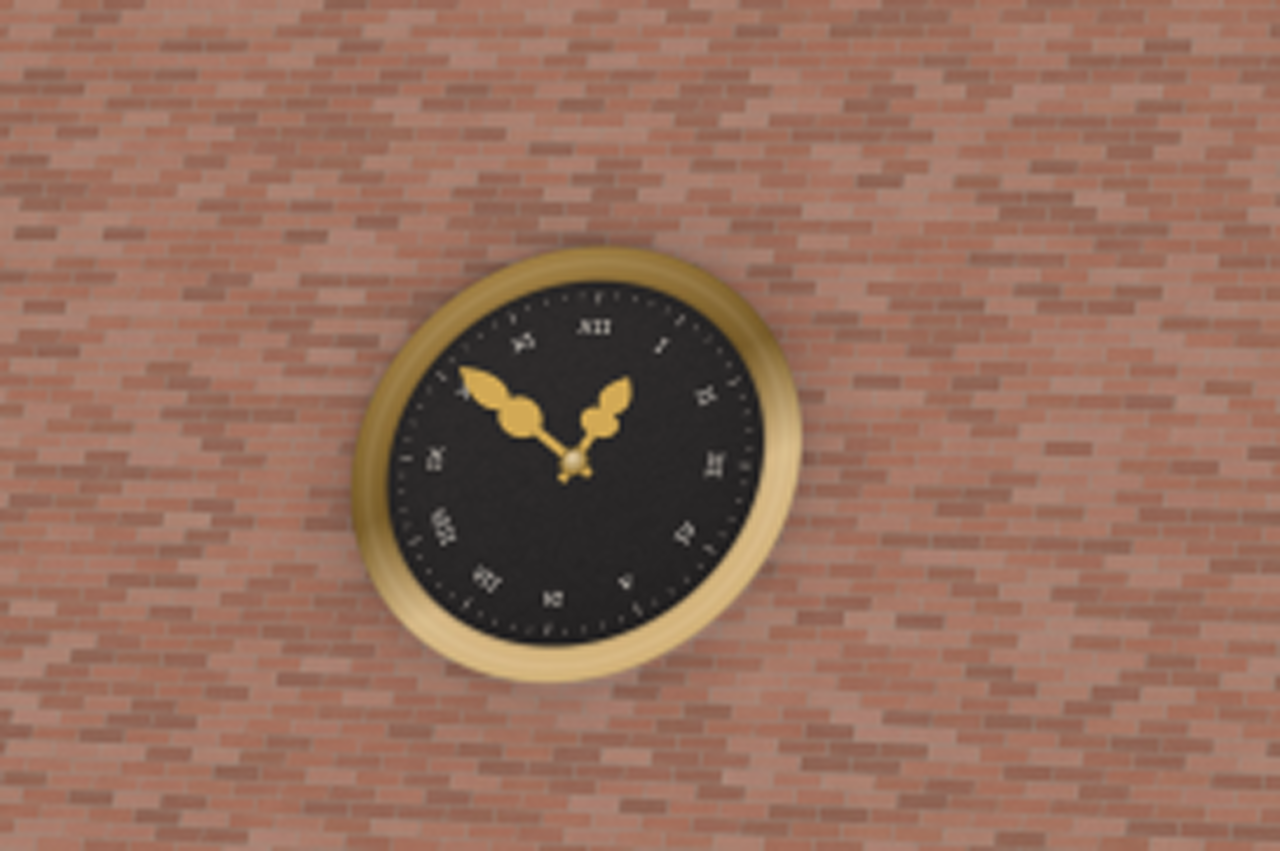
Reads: 12.51
